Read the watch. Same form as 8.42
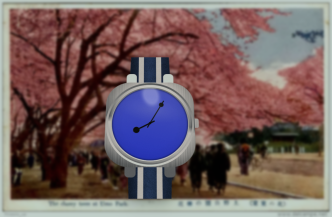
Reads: 8.05
